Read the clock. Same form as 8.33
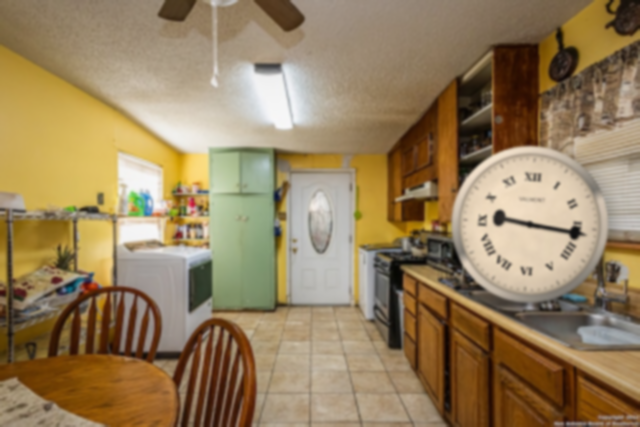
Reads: 9.16
